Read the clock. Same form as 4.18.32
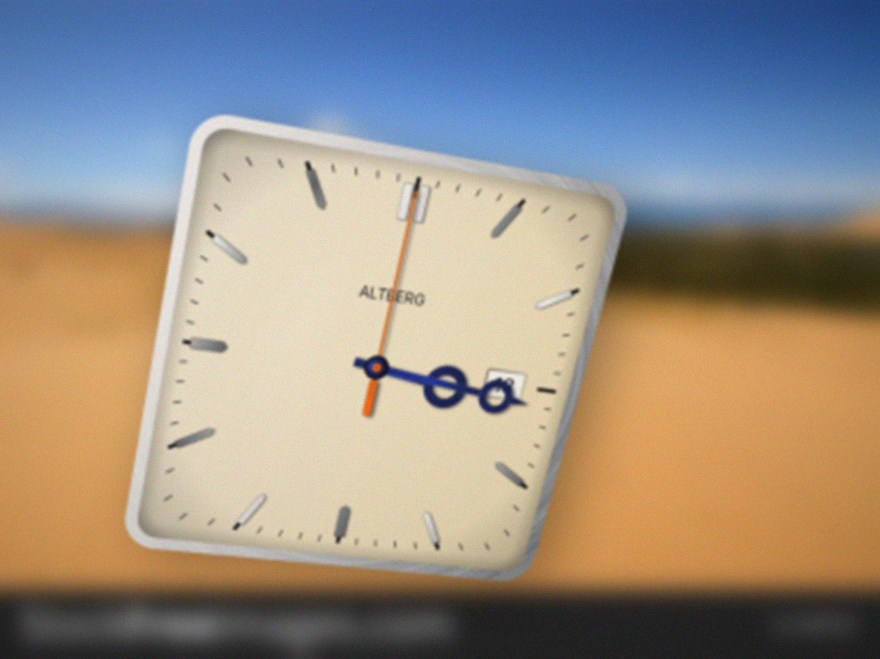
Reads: 3.16.00
